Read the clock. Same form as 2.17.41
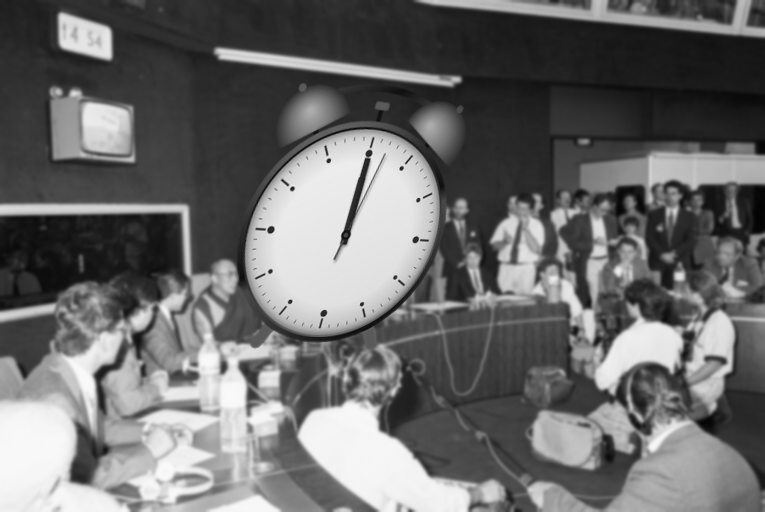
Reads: 12.00.02
